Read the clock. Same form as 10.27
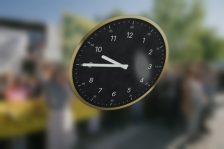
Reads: 9.45
